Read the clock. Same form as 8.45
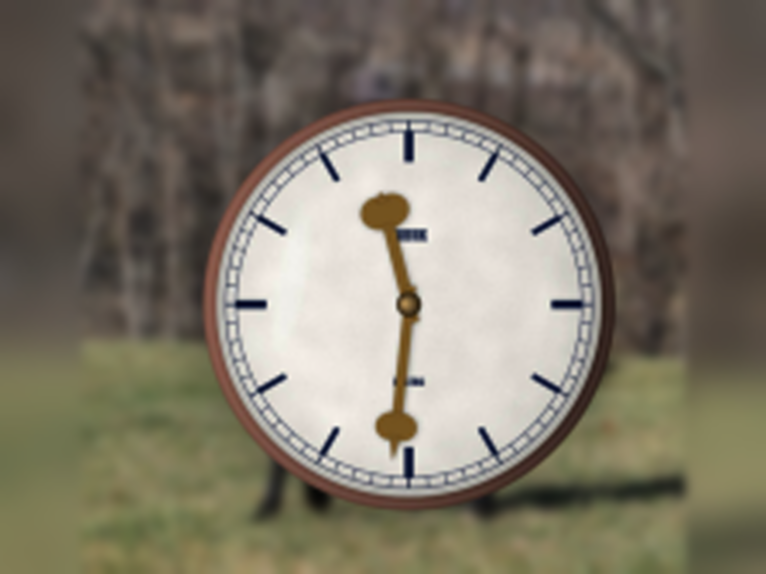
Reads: 11.31
